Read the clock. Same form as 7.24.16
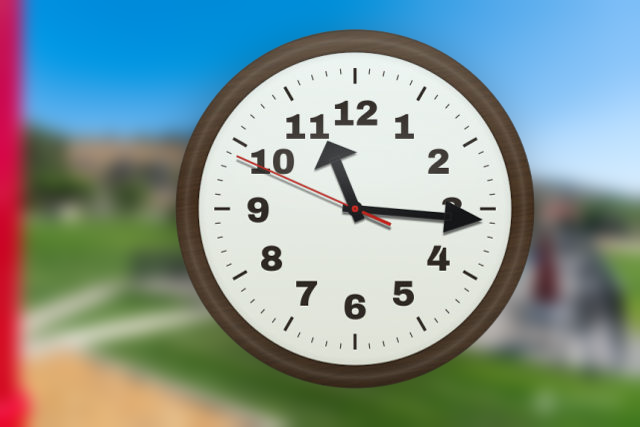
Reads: 11.15.49
